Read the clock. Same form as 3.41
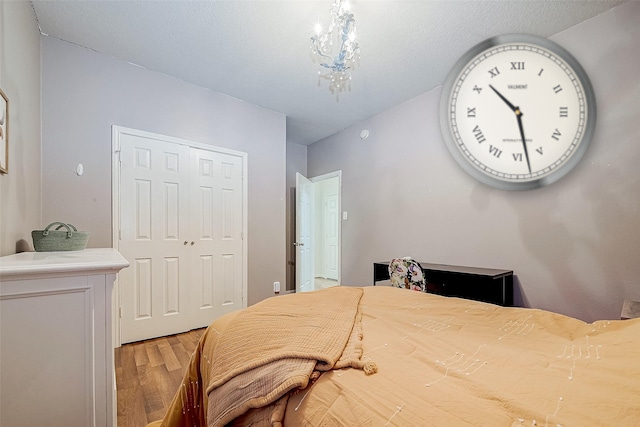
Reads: 10.28
